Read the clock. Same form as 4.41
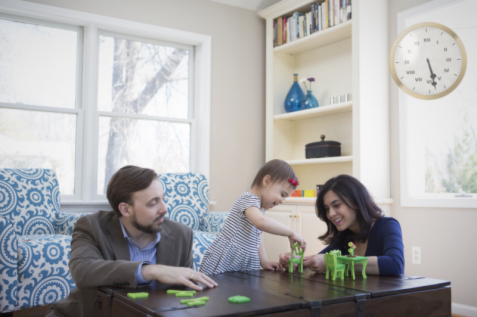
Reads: 5.28
